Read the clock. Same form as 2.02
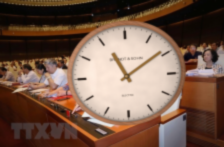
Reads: 11.09
